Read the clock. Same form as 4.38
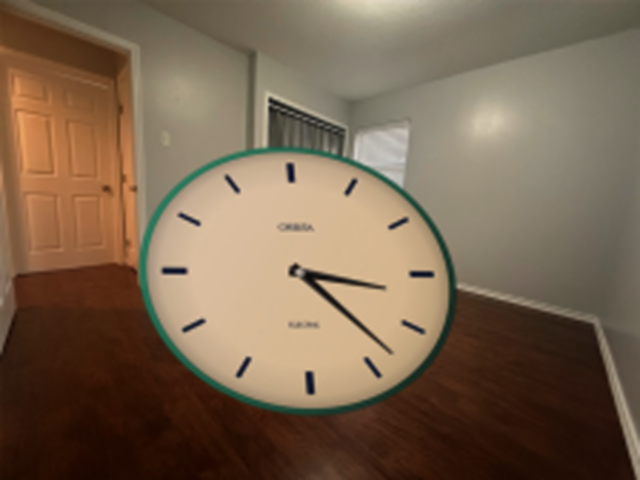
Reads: 3.23
